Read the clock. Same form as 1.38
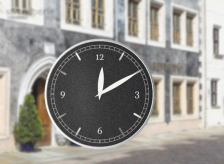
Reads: 12.10
